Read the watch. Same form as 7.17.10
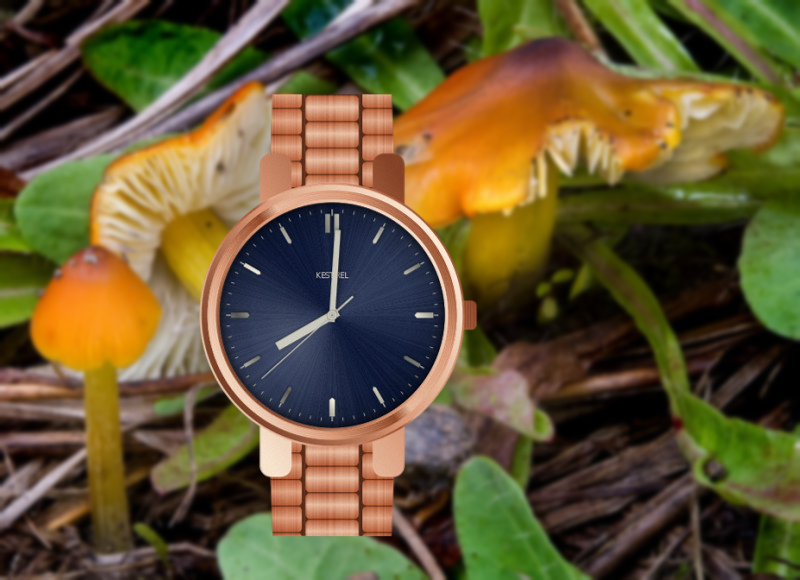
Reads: 8.00.38
